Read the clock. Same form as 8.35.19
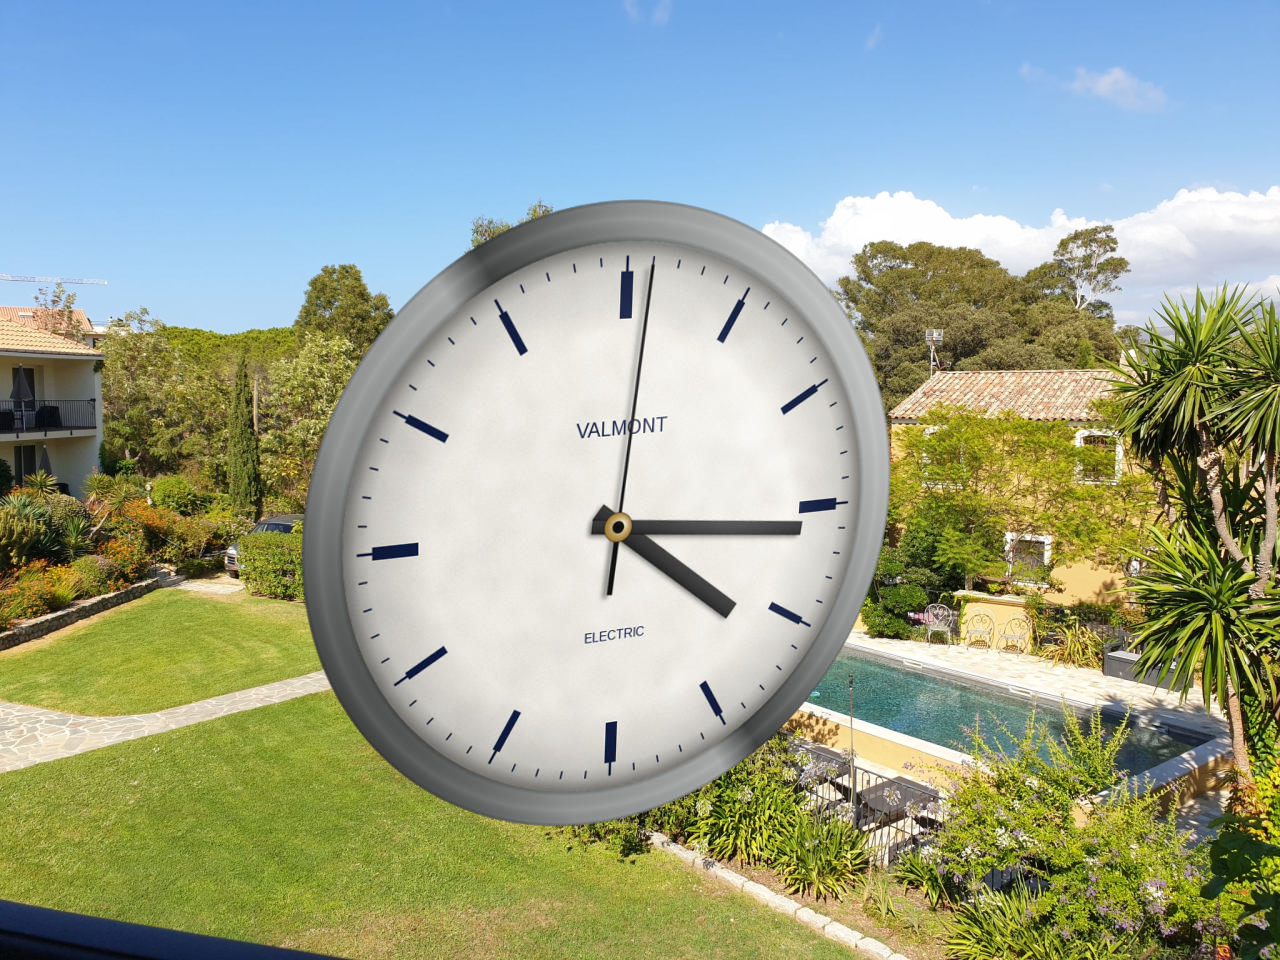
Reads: 4.16.01
